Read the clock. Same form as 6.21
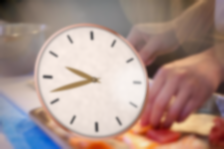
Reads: 9.42
